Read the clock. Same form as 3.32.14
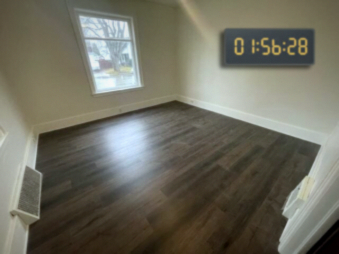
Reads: 1.56.28
